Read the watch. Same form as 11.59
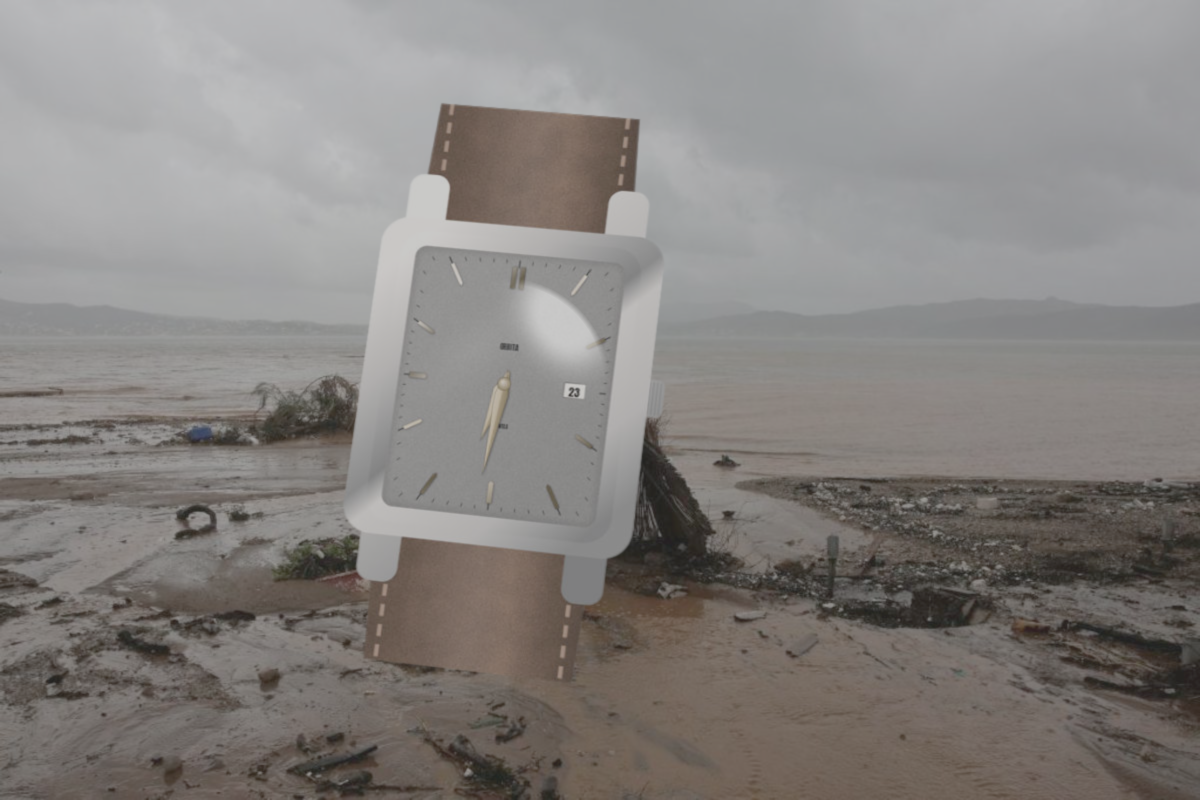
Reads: 6.31
